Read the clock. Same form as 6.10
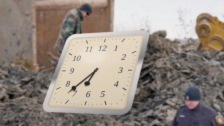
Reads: 6.37
